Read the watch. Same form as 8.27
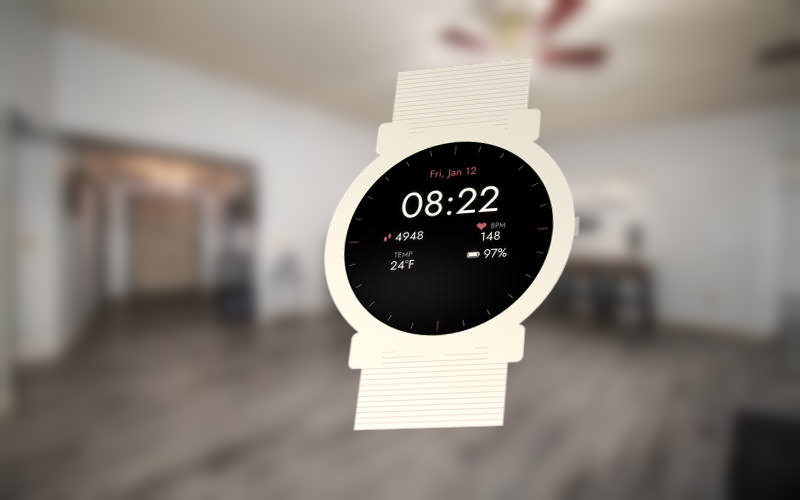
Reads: 8.22
